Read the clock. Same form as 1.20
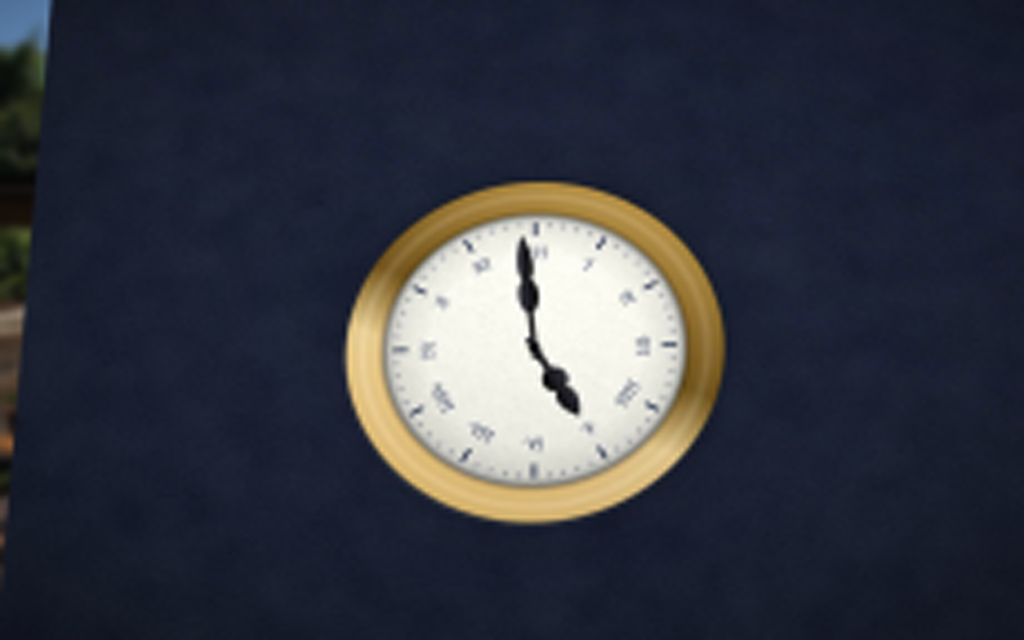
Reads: 4.59
